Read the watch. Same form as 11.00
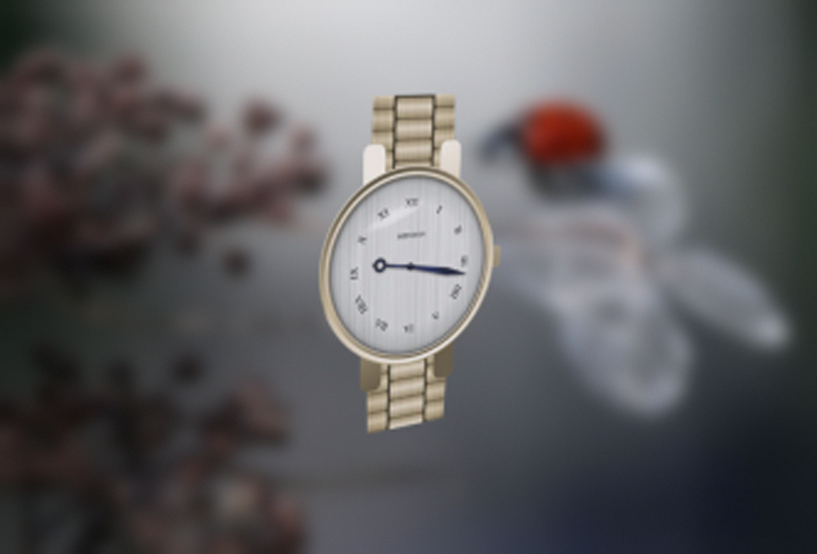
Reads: 9.17
